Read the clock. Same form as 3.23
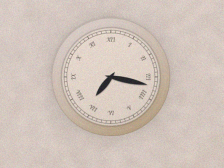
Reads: 7.17
